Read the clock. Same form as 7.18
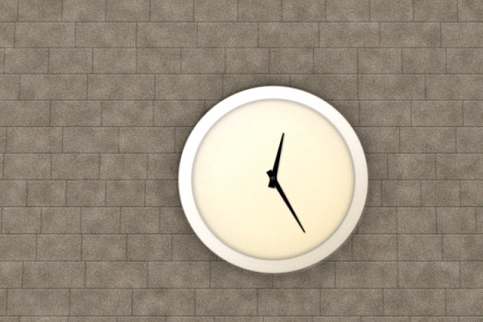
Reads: 12.25
